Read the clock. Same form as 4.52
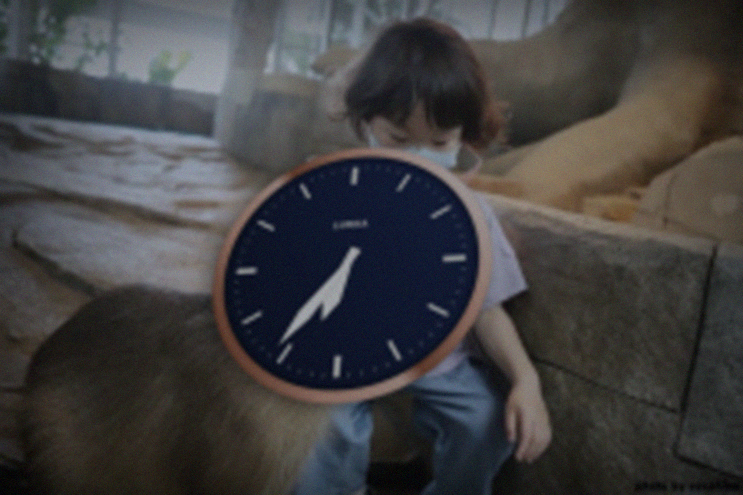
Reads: 6.36
